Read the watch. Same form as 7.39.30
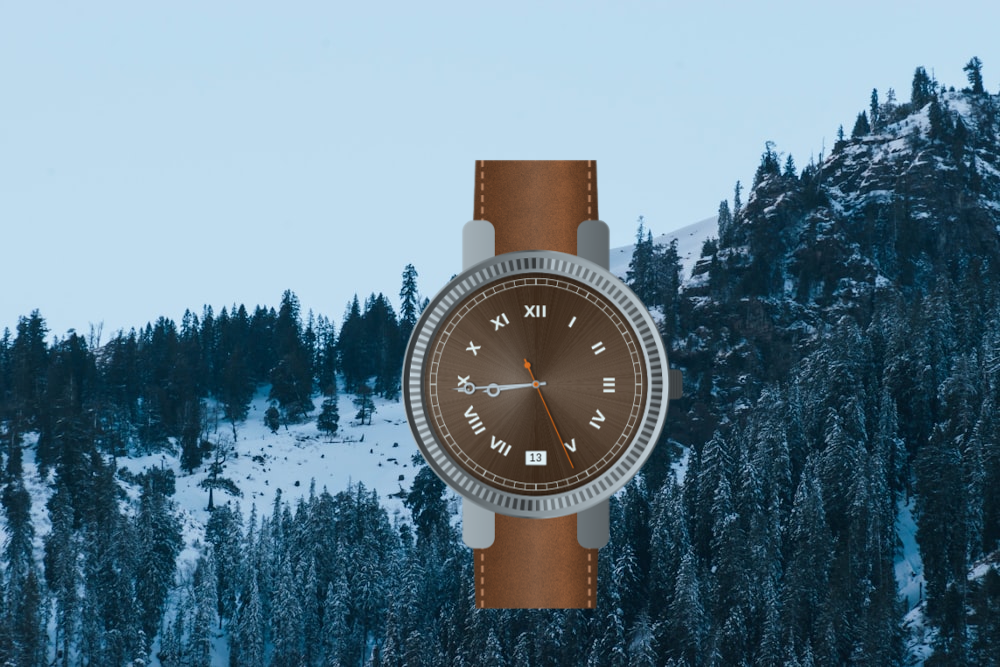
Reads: 8.44.26
